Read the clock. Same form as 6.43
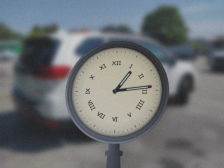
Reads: 1.14
